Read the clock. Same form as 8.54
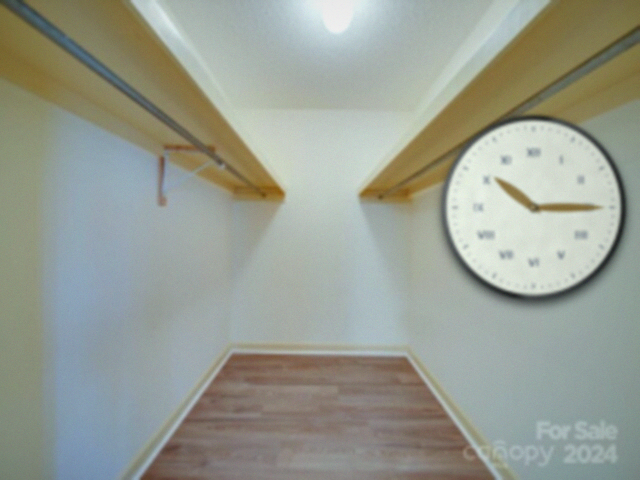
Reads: 10.15
